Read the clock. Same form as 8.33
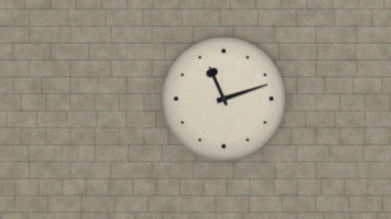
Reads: 11.12
